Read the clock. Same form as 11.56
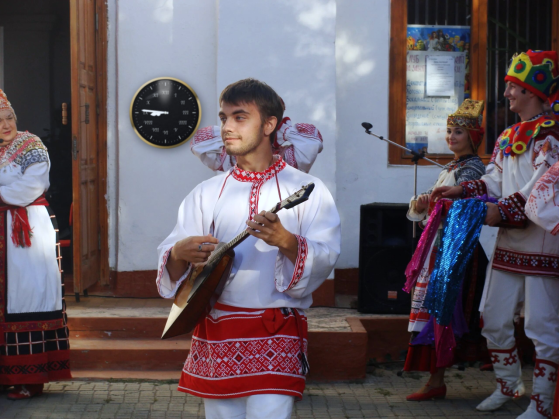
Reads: 8.46
